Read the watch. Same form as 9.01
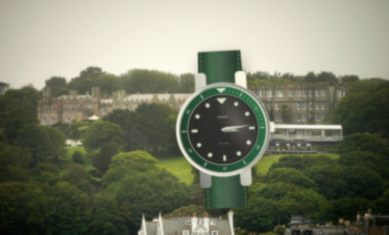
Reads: 3.14
